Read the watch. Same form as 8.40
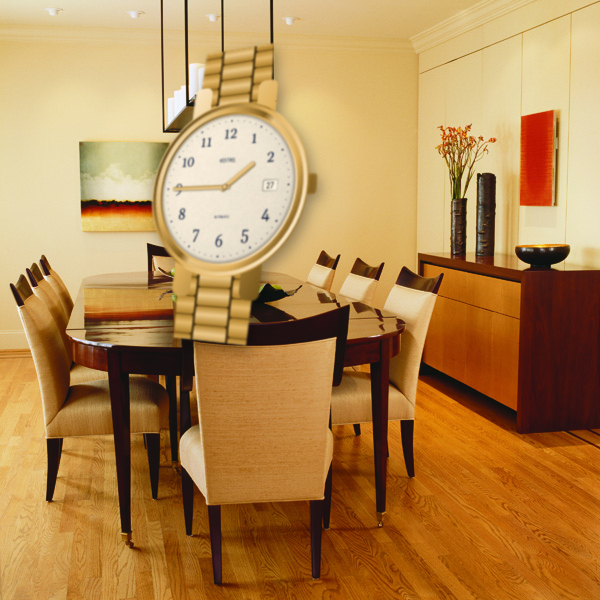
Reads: 1.45
